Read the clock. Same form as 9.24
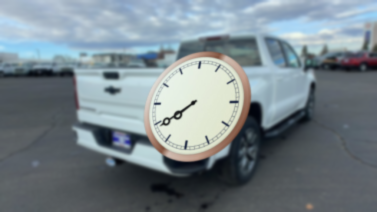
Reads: 7.39
